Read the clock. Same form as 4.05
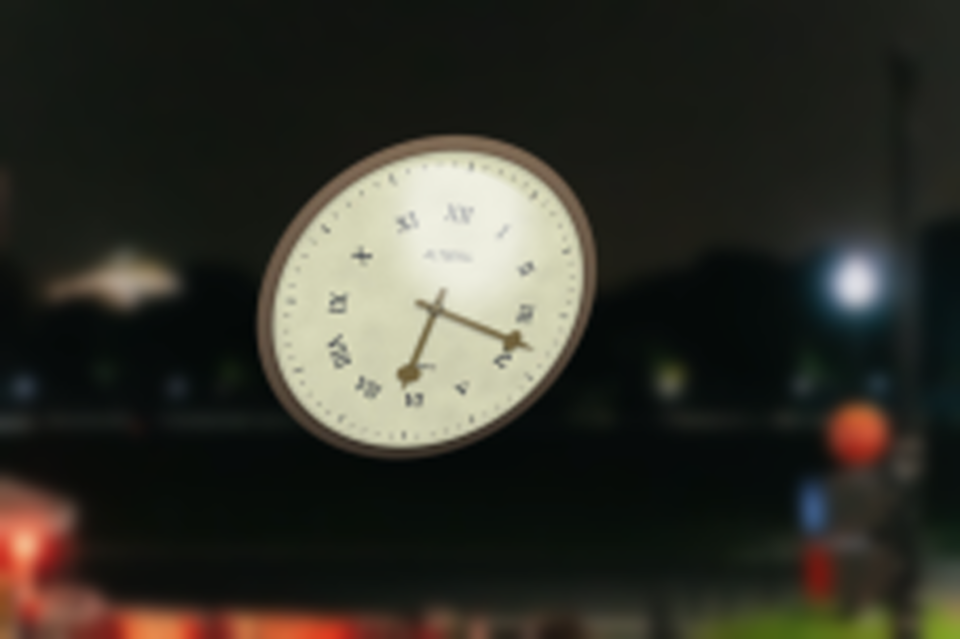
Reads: 6.18
